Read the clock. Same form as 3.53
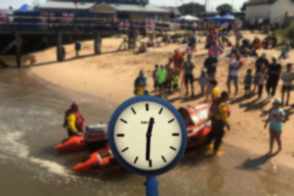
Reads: 12.31
